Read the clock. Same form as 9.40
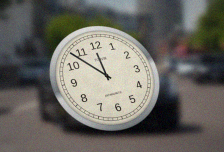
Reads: 11.53
